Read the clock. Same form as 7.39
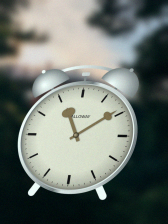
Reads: 11.09
